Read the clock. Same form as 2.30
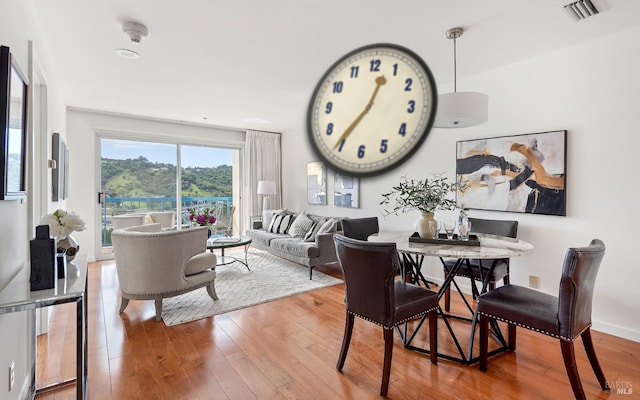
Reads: 12.36
